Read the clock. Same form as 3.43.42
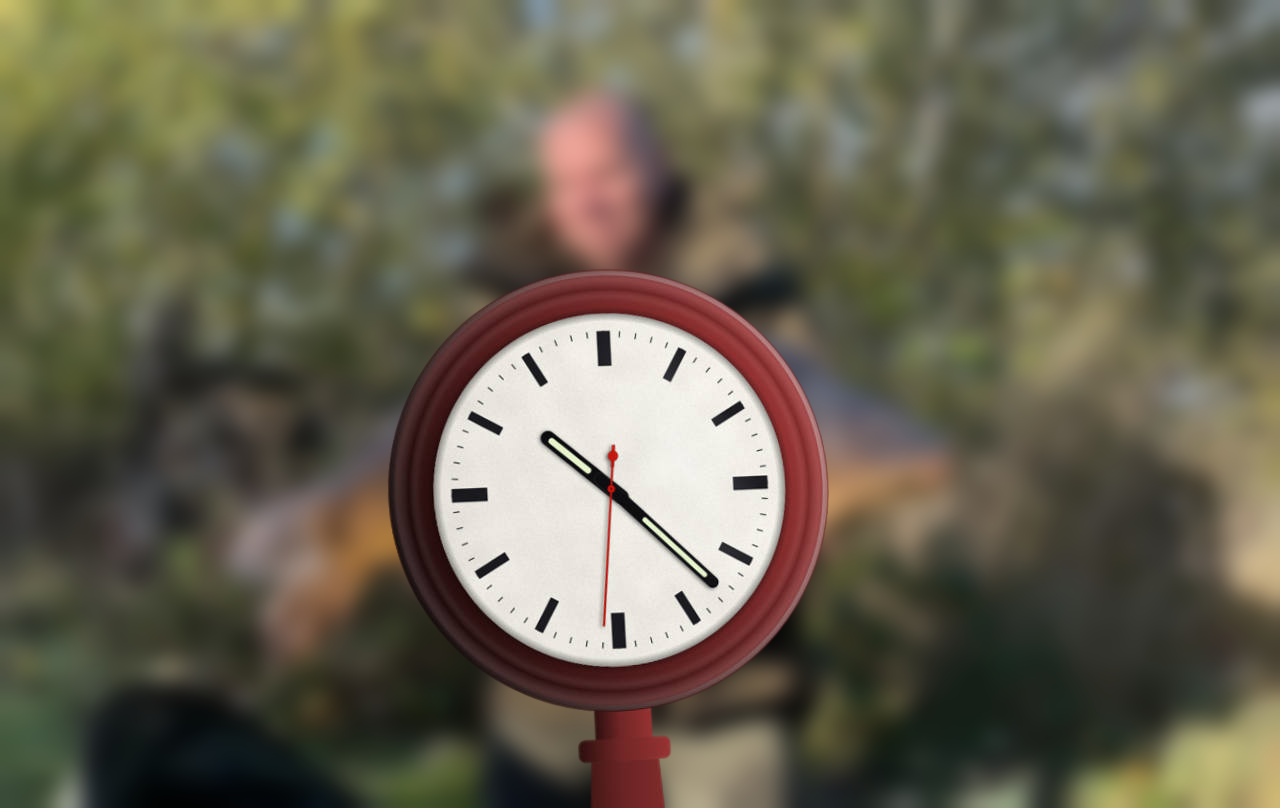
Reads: 10.22.31
